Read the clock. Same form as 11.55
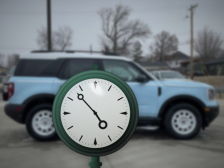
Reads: 4.53
